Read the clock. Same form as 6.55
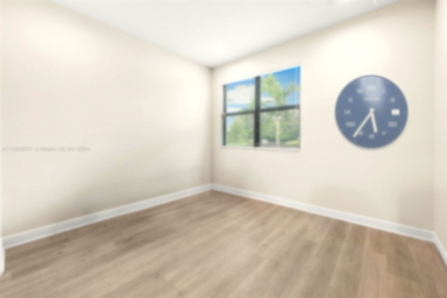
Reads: 5.36
